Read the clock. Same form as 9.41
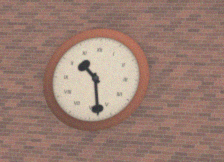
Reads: 10.28
